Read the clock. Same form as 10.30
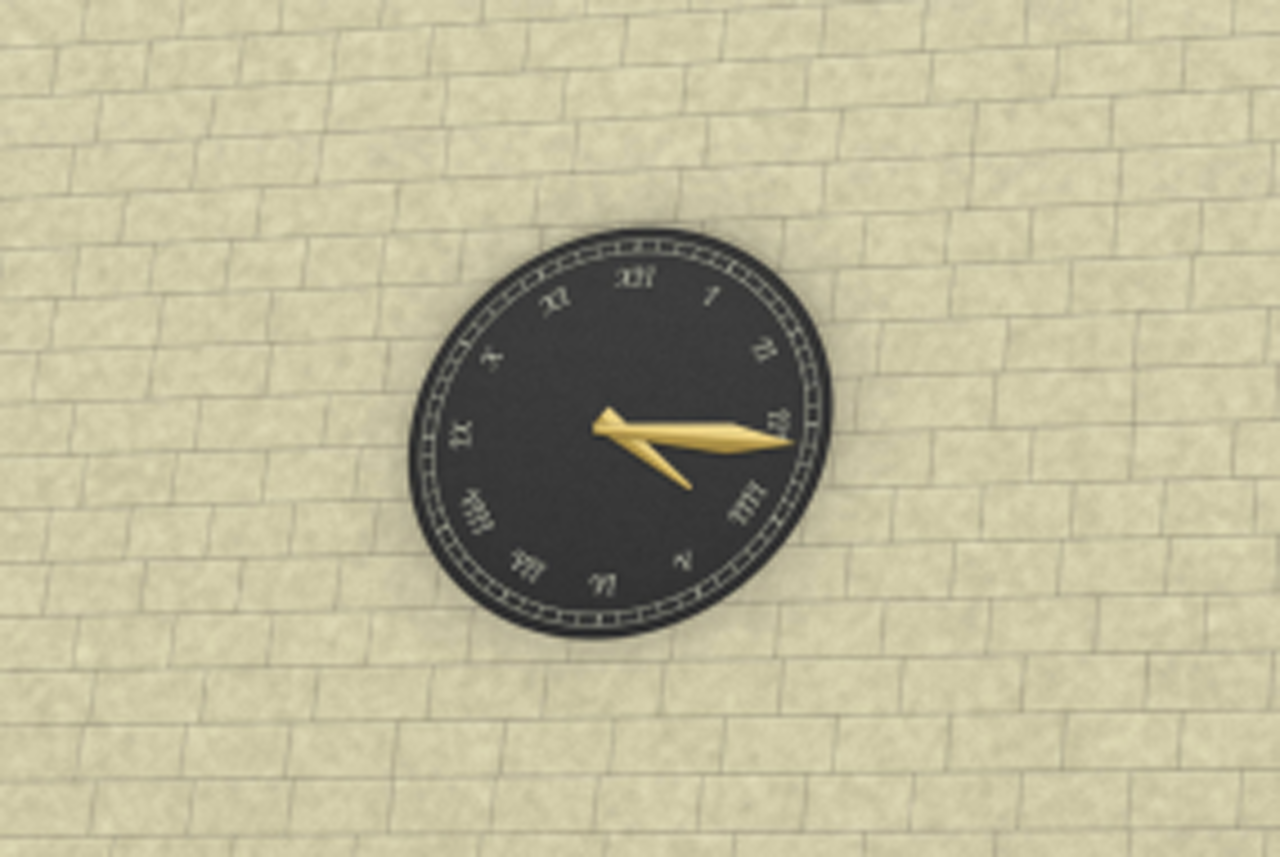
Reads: 4.16
